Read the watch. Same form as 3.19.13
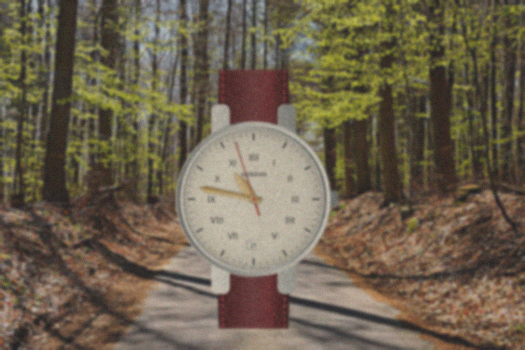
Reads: 10.46.57
